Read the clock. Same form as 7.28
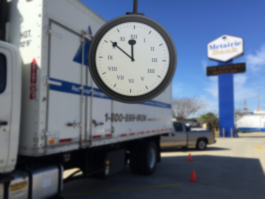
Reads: 11.51
